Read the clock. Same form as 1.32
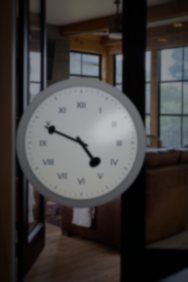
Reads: 4.49
